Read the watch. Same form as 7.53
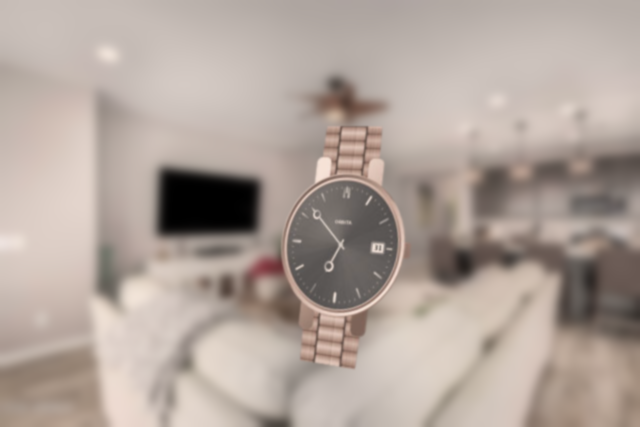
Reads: 6.52
